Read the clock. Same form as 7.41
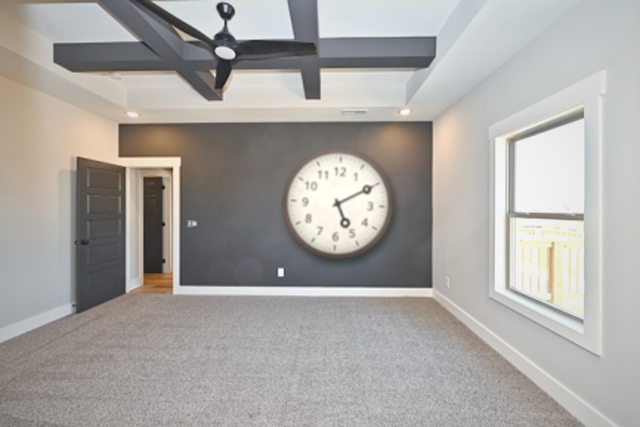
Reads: 5.10
